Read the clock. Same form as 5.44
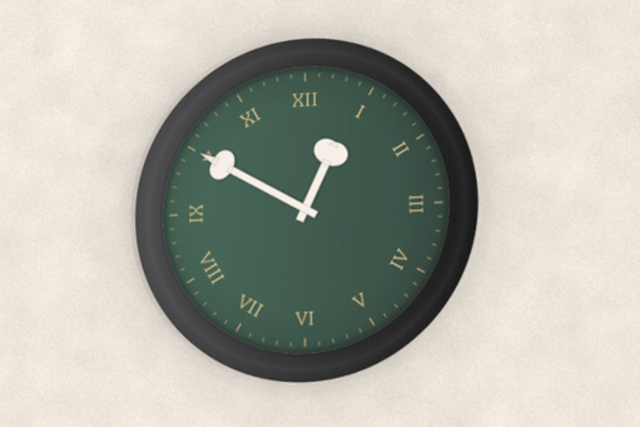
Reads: 12.50
